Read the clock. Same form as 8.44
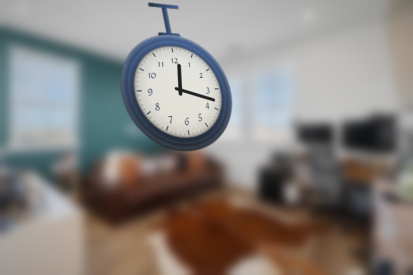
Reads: 12.18
